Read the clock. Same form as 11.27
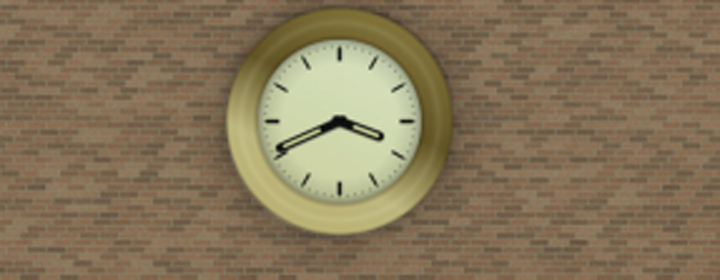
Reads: 3.41
